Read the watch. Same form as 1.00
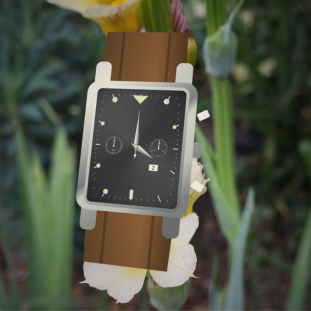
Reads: 4.00
